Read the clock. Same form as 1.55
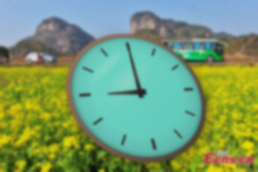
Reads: 9.00
